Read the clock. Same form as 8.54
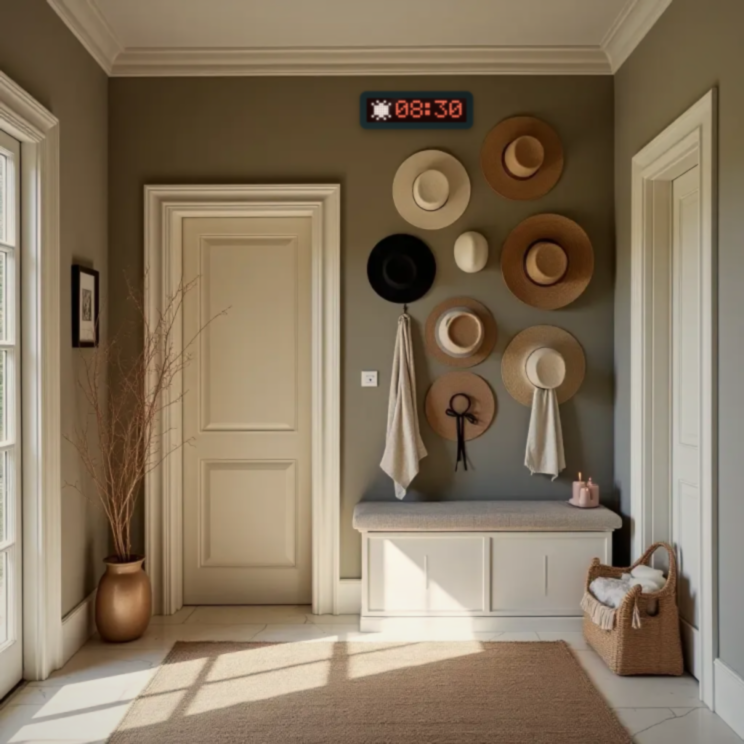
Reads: 8.30
